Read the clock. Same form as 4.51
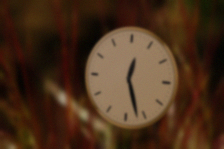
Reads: 12.27
